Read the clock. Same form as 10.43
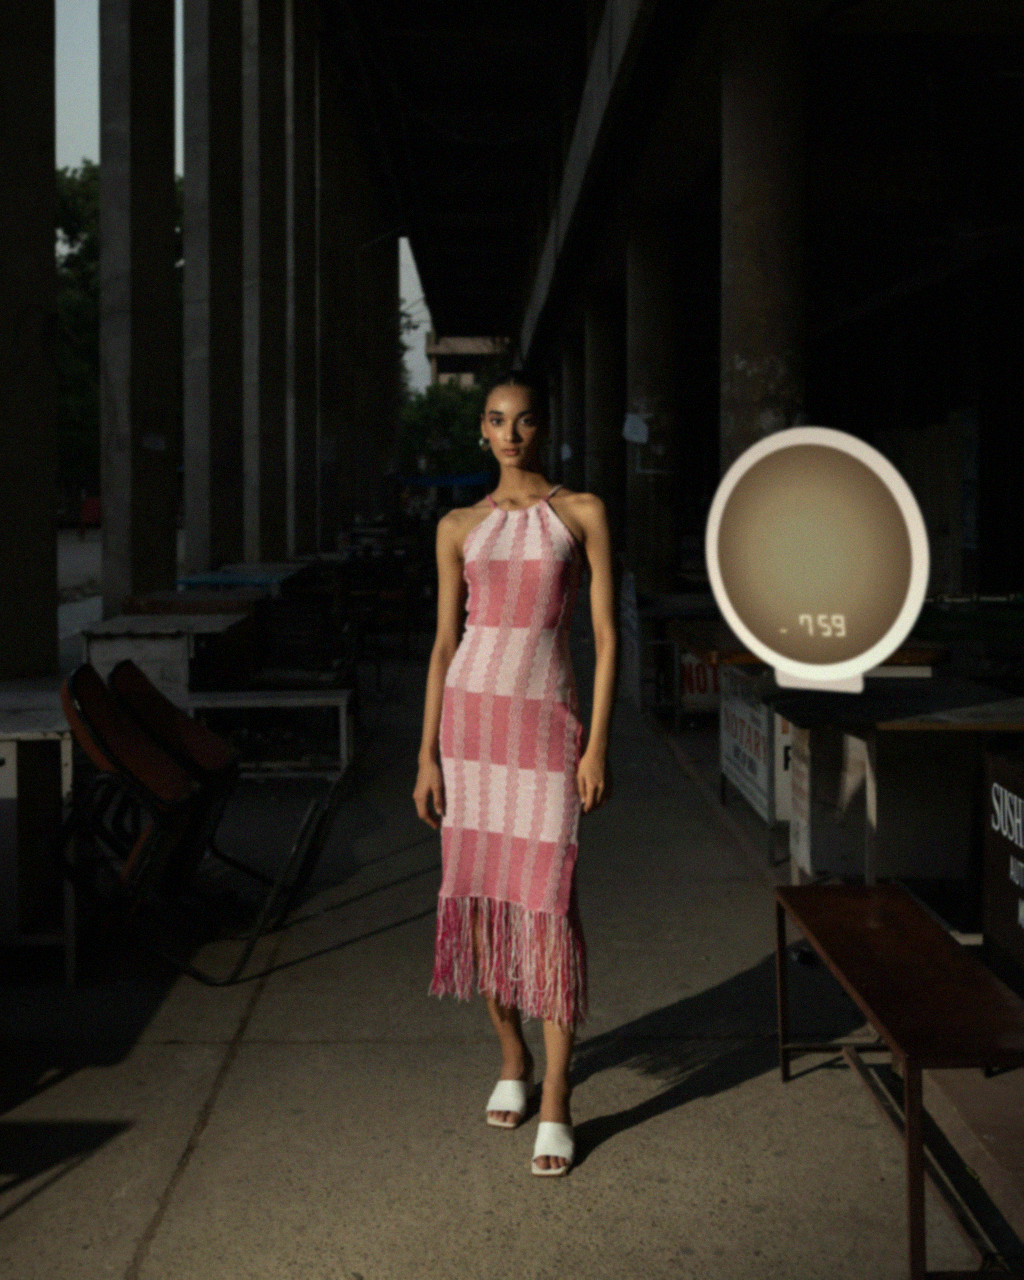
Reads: 7.59
